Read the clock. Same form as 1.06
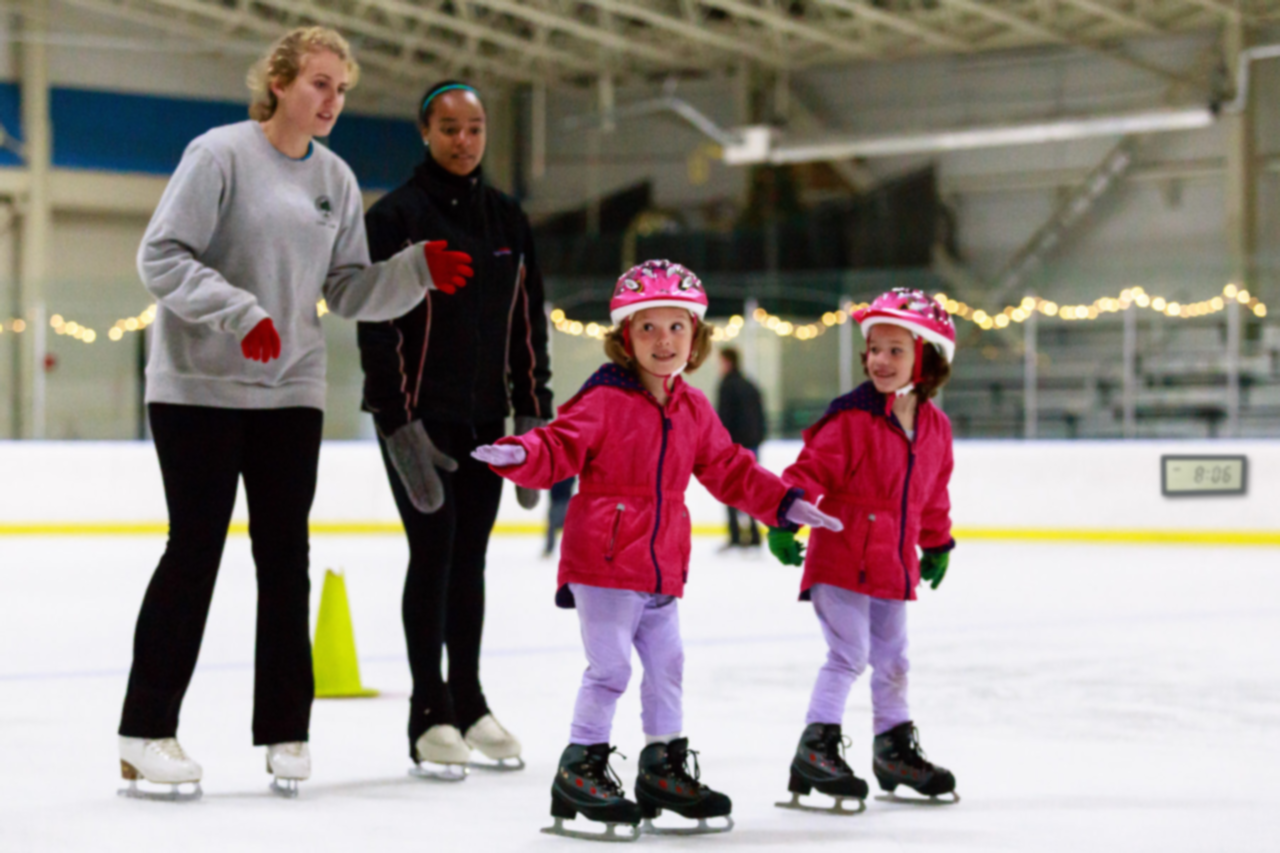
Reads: 8.06
